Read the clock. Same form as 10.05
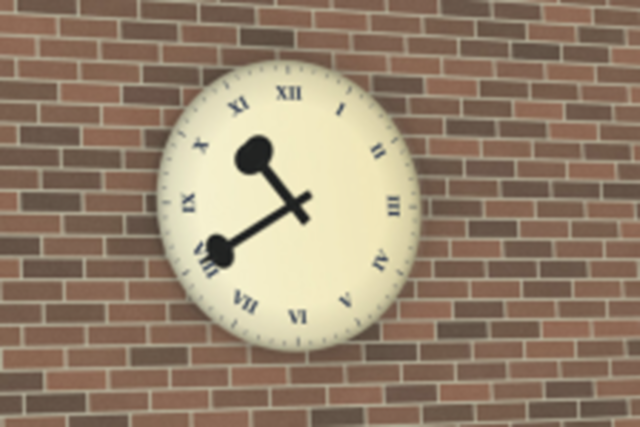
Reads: 10.40
